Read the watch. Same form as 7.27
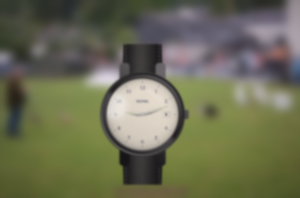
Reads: 9.12
